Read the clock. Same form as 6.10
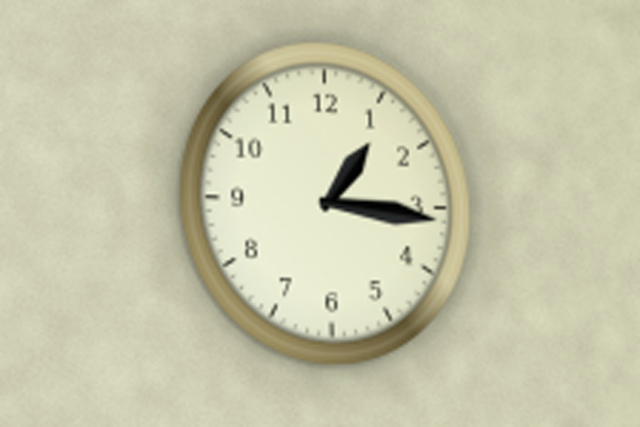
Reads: 1.16
